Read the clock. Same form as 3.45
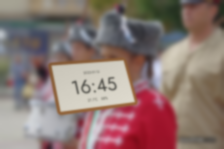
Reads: 16.45
